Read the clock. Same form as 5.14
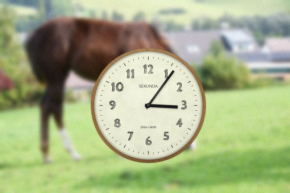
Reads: 3.06
